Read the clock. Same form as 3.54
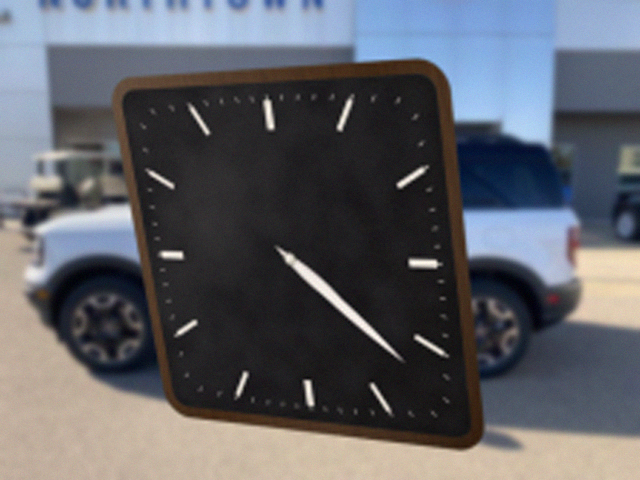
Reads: 4.22
